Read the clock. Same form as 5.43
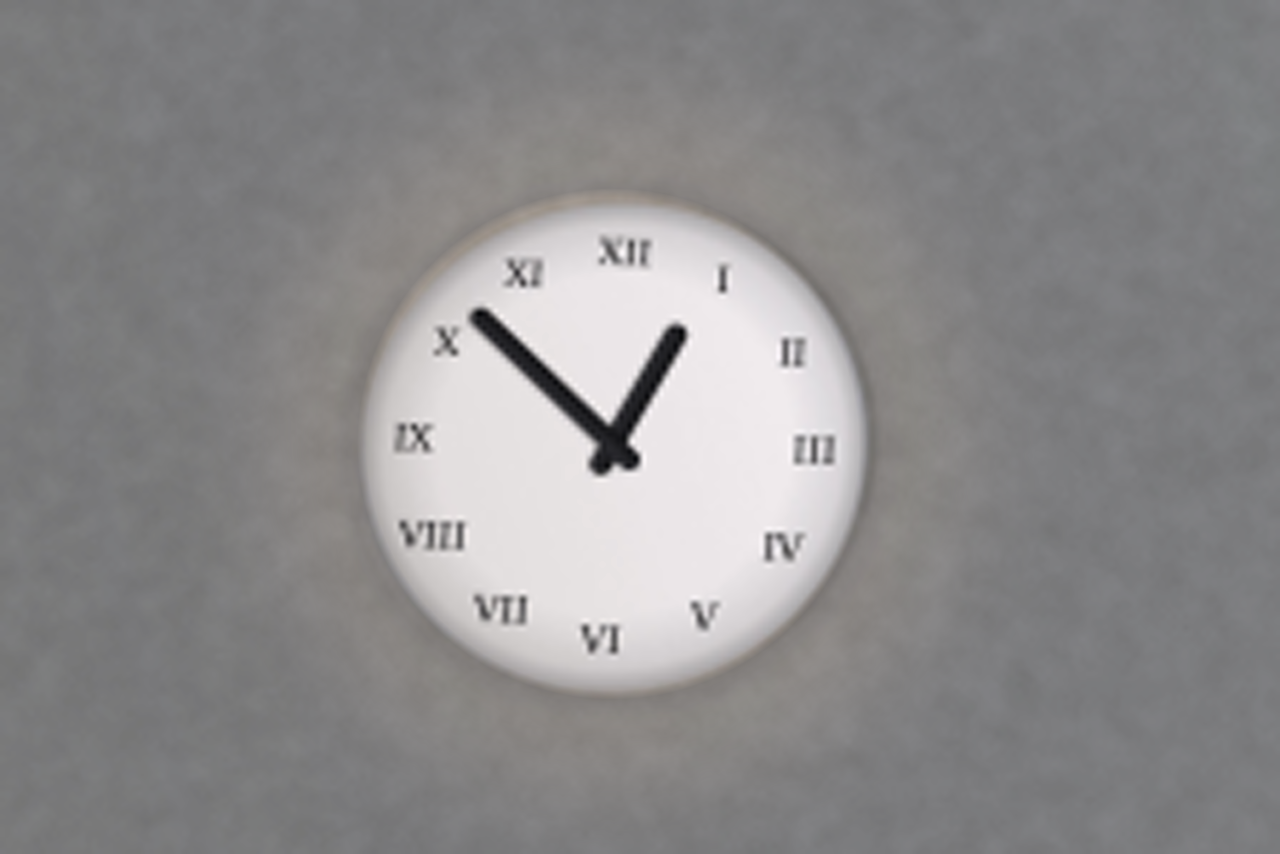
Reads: 12.52
